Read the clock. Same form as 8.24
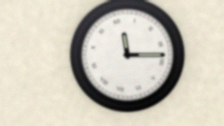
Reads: 12.18
